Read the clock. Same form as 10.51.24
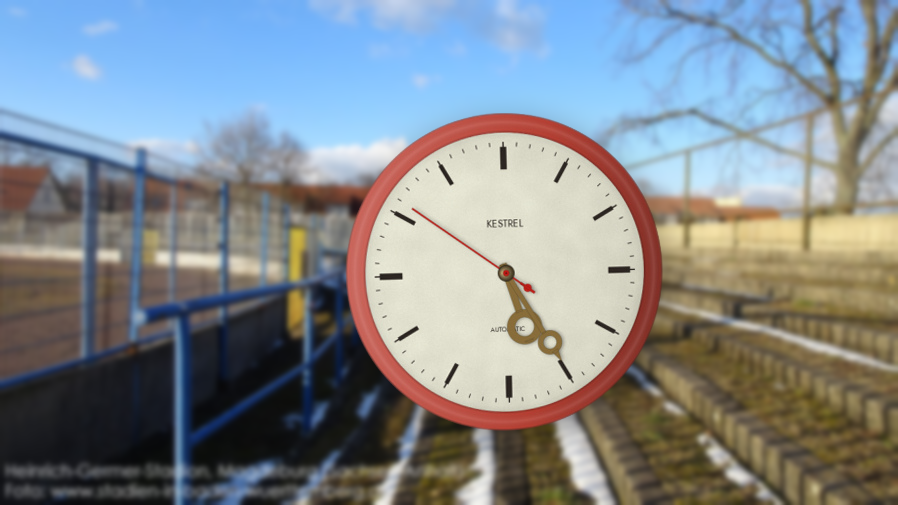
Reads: 5.24.51
